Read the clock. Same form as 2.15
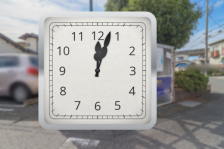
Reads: 12.03
